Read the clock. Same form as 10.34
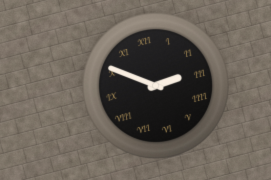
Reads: 2.51
